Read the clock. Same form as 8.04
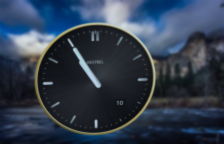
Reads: 10.55
